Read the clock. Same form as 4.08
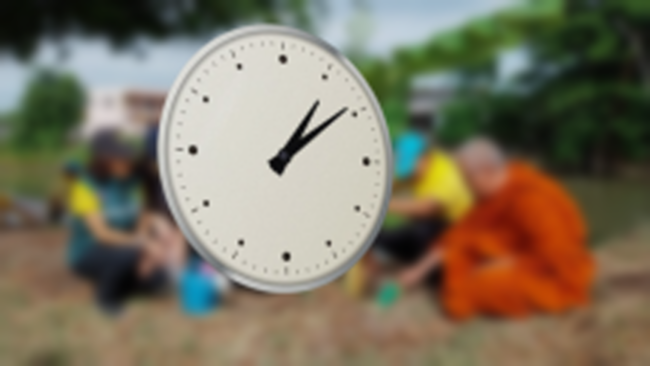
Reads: 1.09
